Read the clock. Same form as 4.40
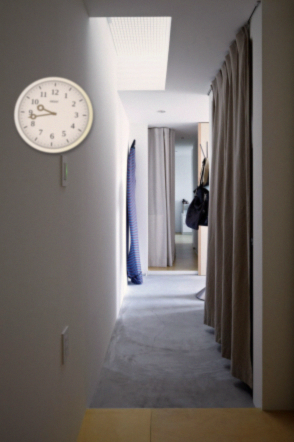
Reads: 9.43
